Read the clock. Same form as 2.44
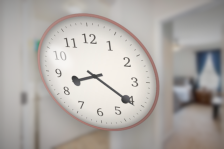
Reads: 8.21
